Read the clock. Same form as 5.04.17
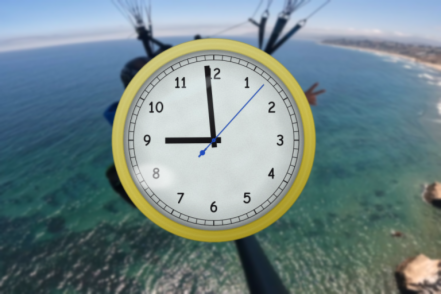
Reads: 8.59.07
